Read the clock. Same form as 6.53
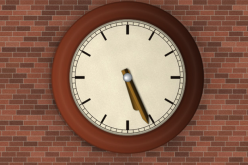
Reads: 5.26
